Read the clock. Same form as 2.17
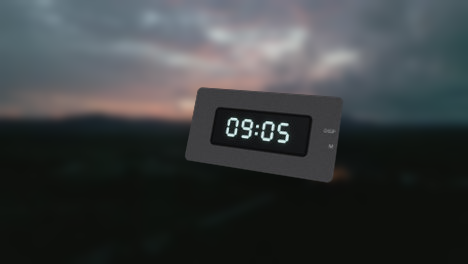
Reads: 9.05
